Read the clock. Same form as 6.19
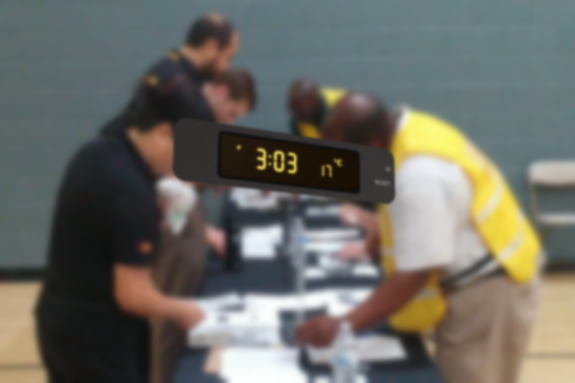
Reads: 3.03
